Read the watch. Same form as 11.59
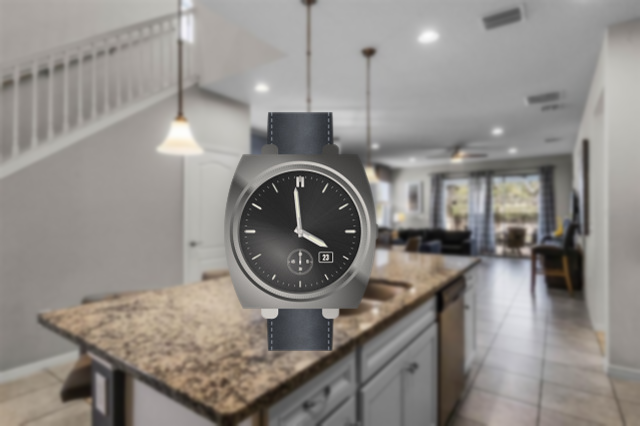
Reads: 3.59
